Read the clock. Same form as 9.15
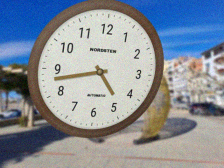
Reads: 4.43
